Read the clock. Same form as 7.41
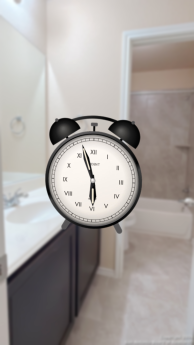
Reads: 5.57
